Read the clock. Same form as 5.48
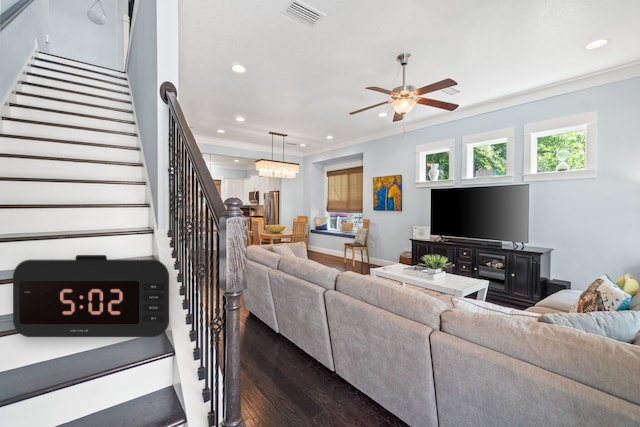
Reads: 5.02
